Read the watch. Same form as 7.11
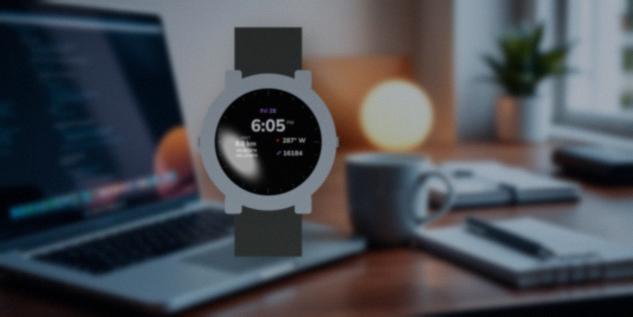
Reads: 6.05
